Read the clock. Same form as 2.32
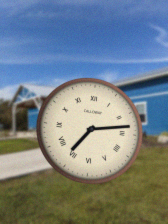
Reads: 7.13
